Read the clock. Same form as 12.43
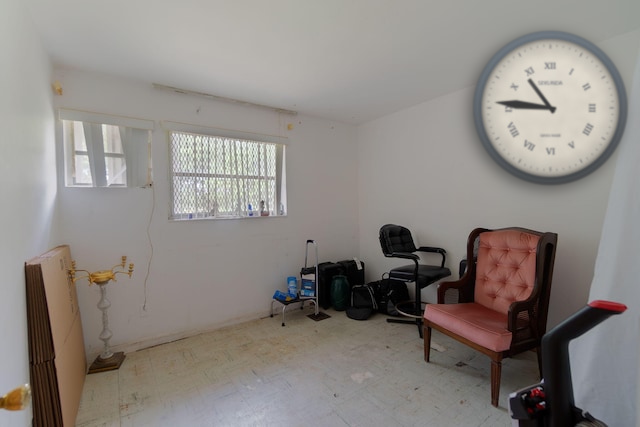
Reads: 10.46
